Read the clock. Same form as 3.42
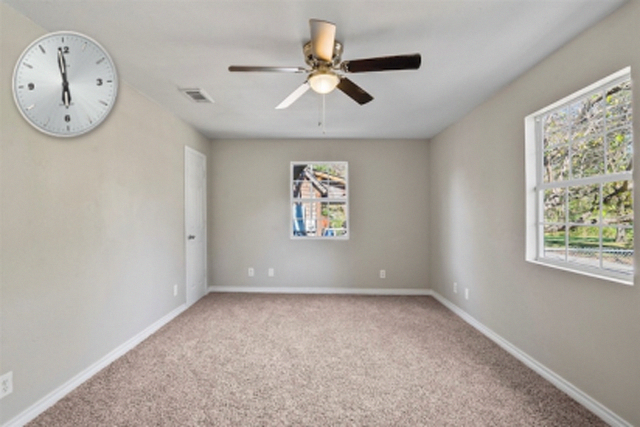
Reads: 5.59
